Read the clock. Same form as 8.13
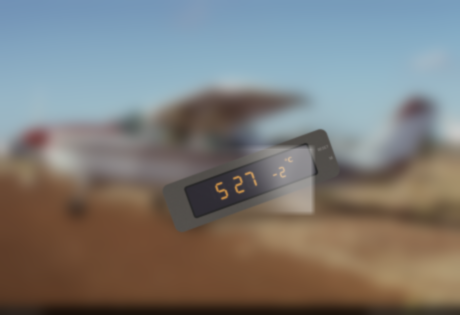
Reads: 5.27
